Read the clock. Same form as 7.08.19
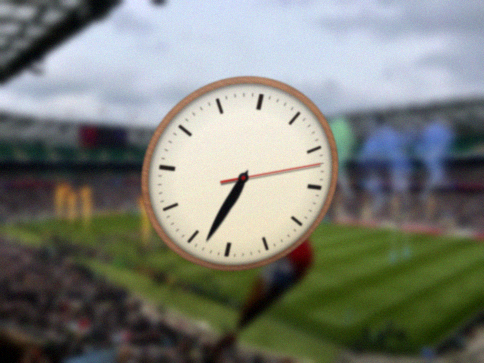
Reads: 6.33.12
